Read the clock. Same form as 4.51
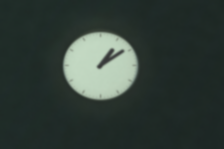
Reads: 1.09
